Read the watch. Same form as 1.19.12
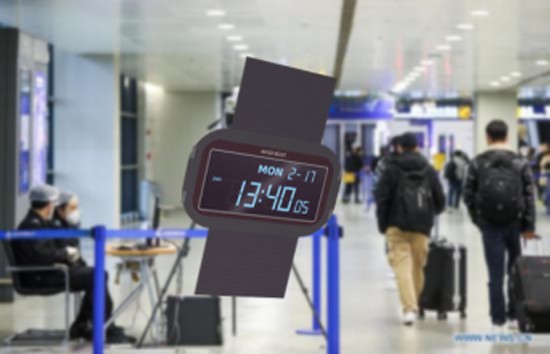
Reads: 13.40.05
